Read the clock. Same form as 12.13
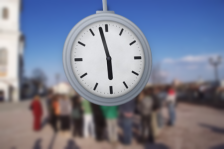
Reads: 5.58
